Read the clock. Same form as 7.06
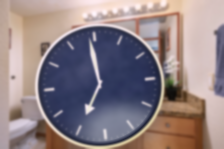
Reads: 6.59
